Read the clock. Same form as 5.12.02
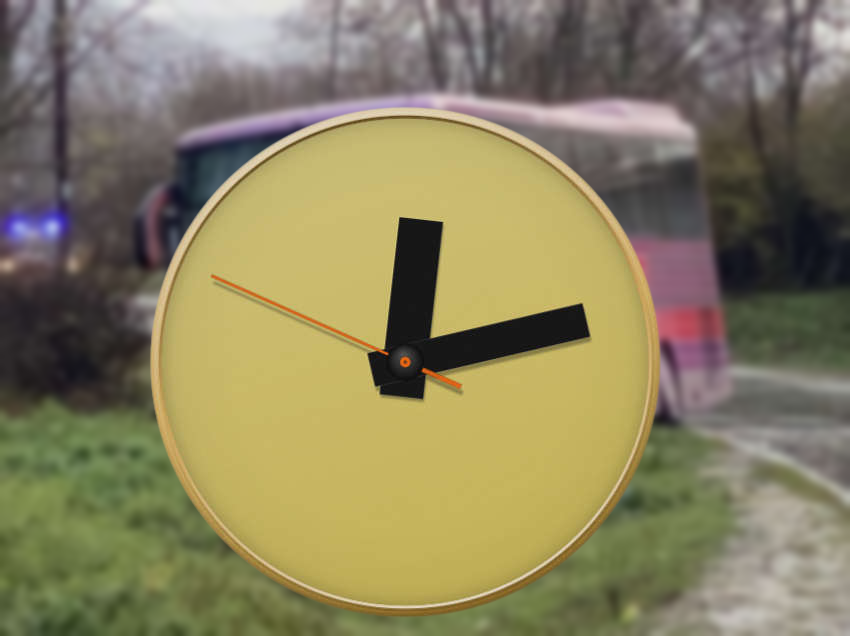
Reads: 12.12.49
